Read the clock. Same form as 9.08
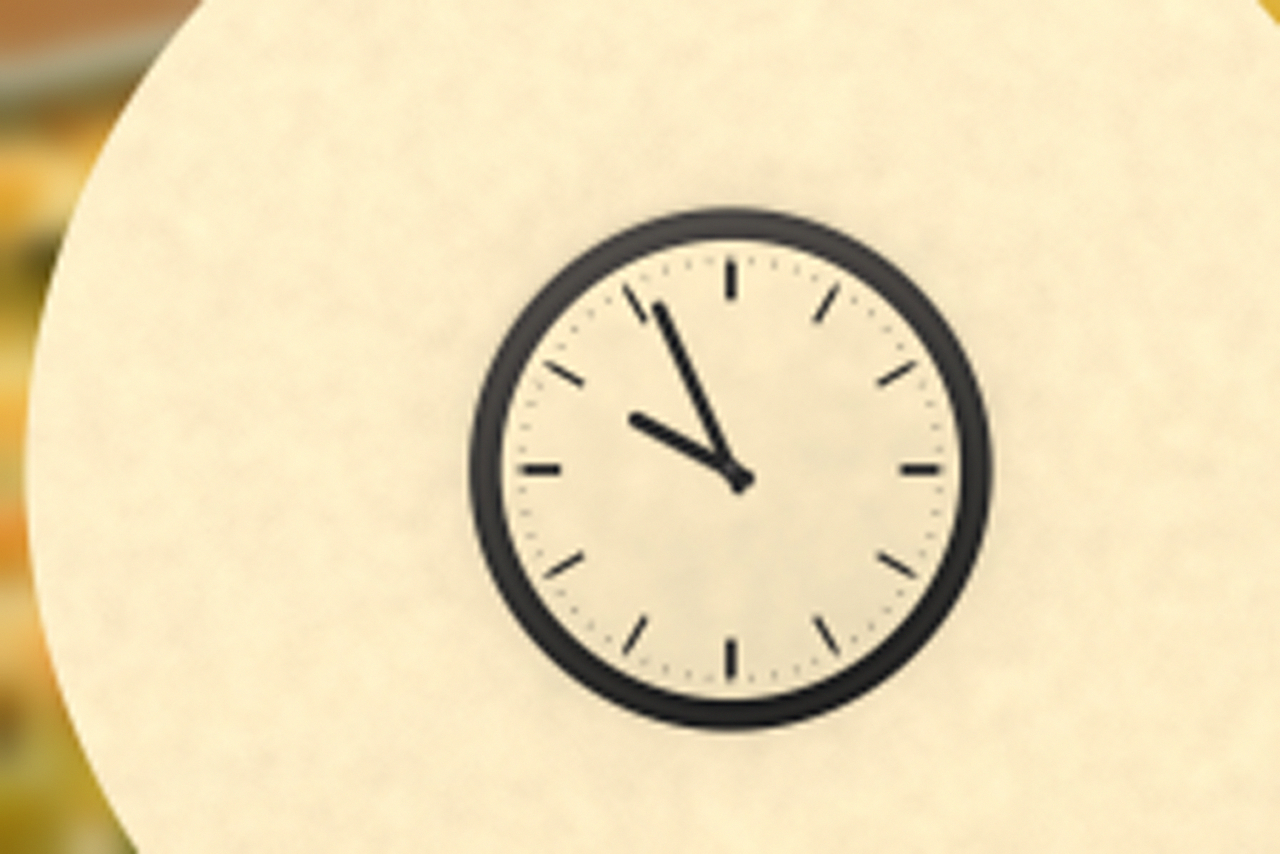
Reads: 9.56
